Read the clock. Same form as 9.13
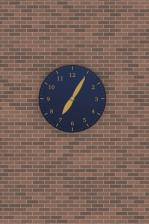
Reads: 7.05
